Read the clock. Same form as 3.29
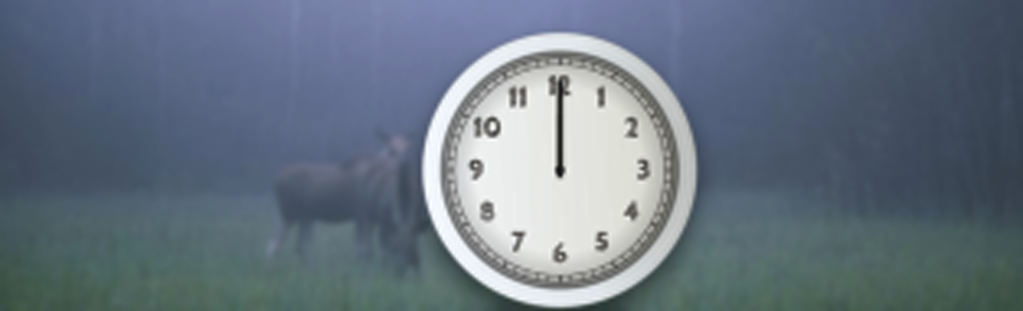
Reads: 12.00
